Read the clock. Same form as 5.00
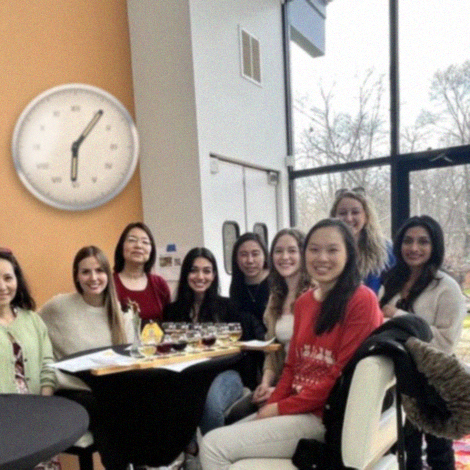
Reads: 6.06
